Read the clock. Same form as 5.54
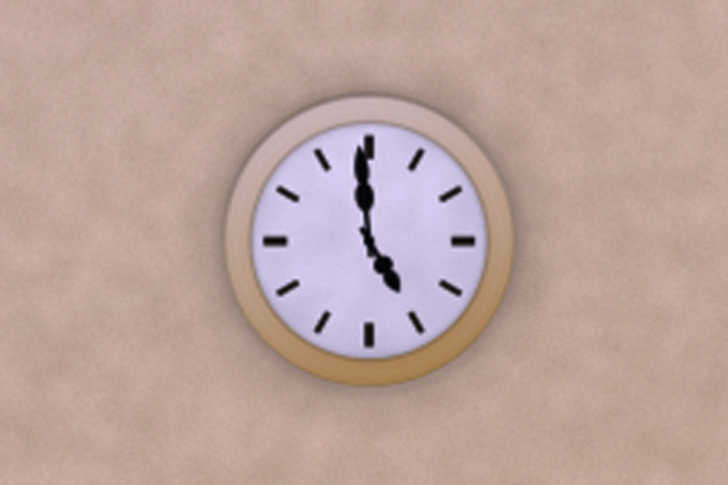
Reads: 4.59
